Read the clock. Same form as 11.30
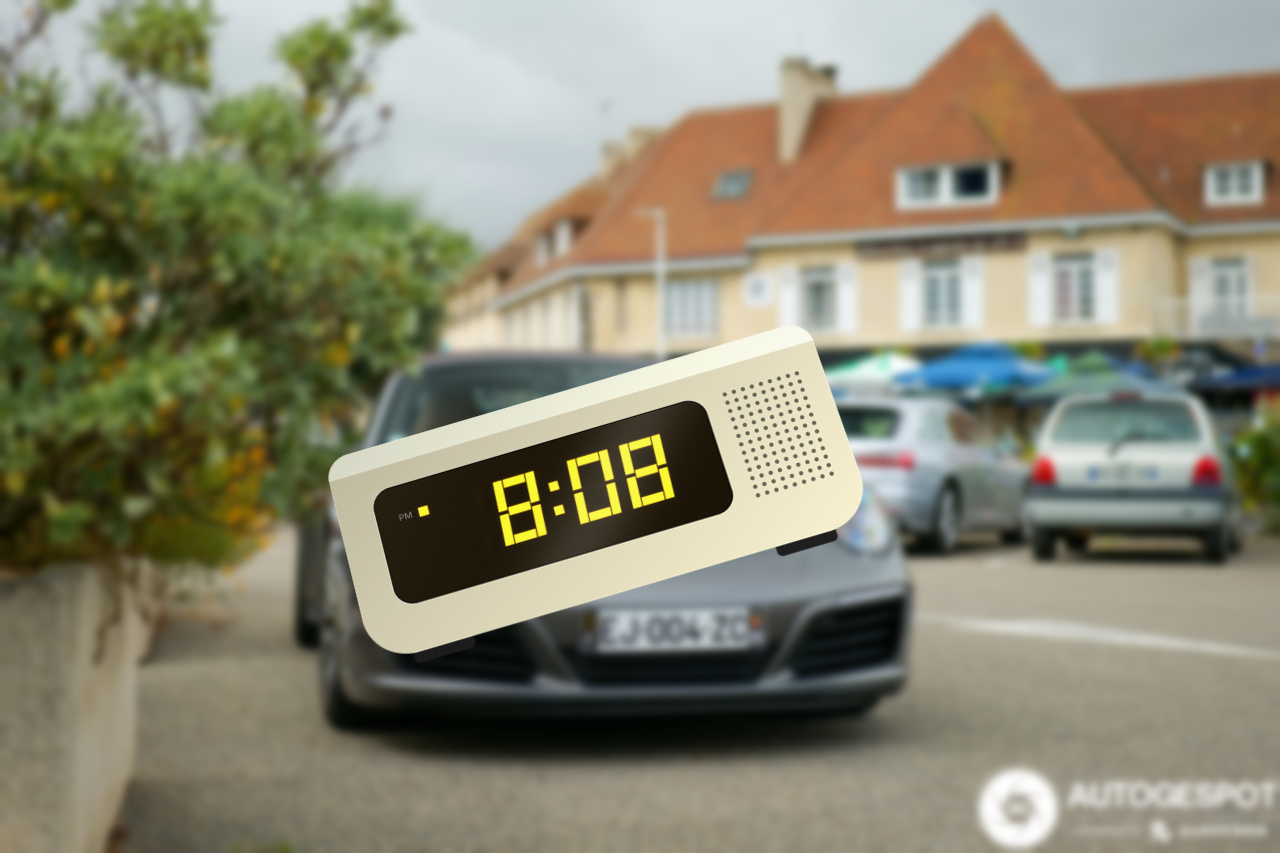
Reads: 8.08
